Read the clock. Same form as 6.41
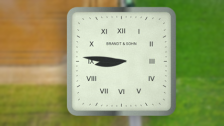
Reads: 8.46
